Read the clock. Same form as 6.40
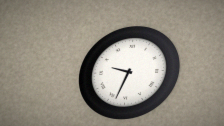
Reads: 9.33
